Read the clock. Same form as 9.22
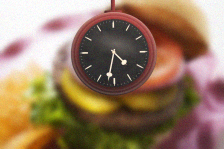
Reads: 4.32
